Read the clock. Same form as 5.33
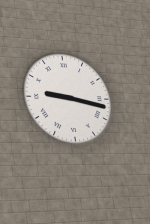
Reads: 9.17
